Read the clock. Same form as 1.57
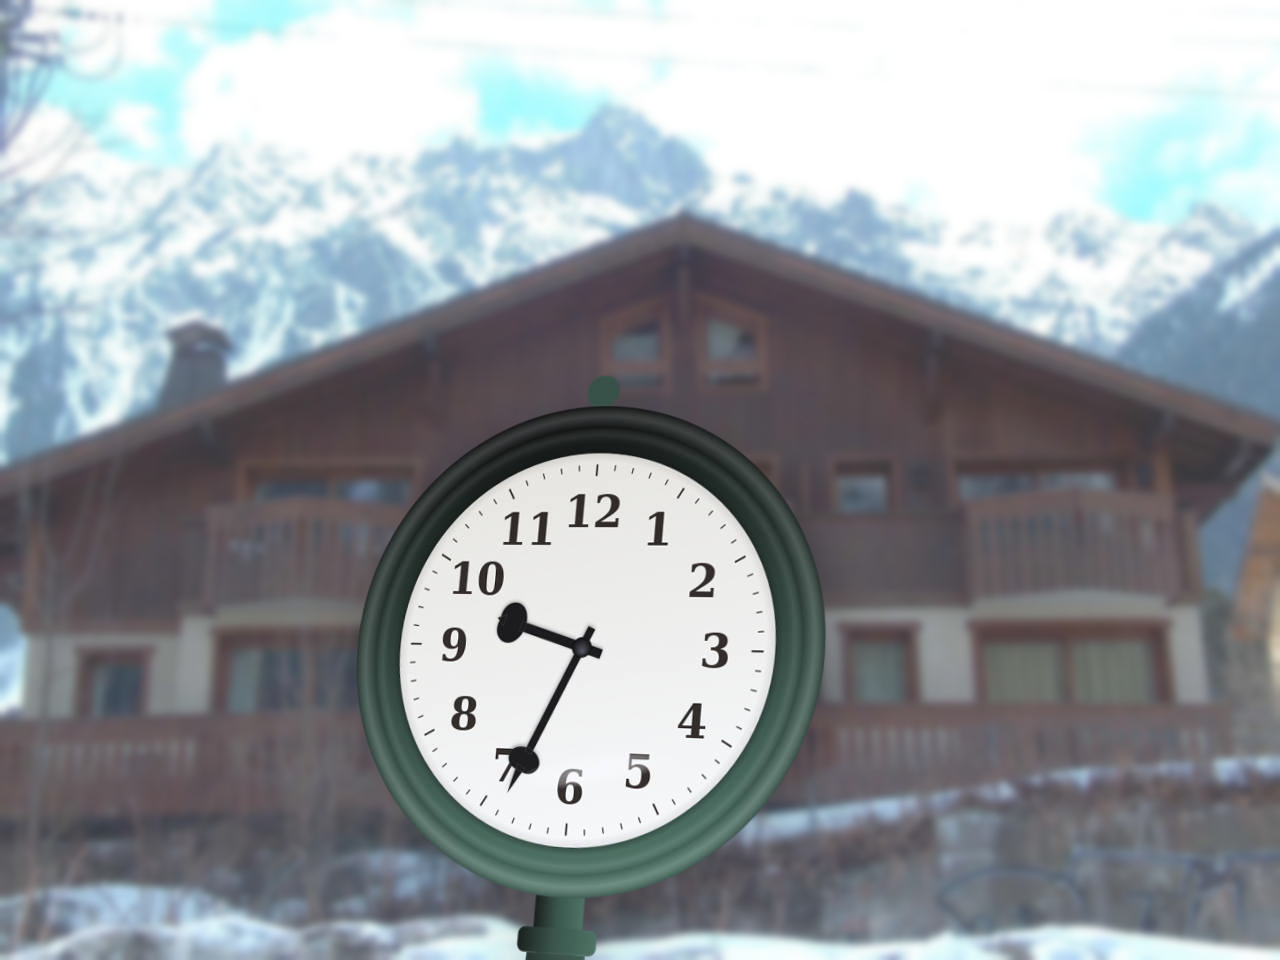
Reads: 9.34
